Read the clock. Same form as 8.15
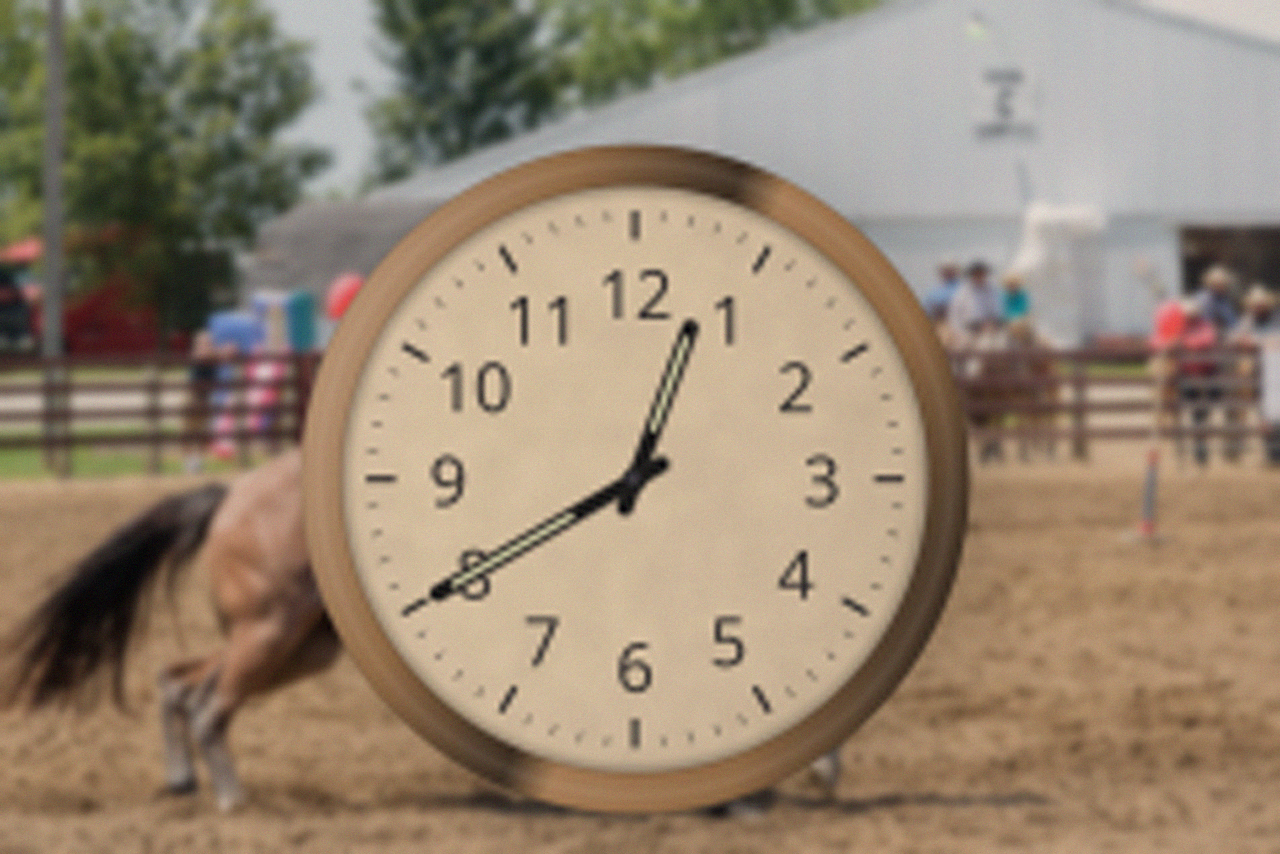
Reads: 12.40
